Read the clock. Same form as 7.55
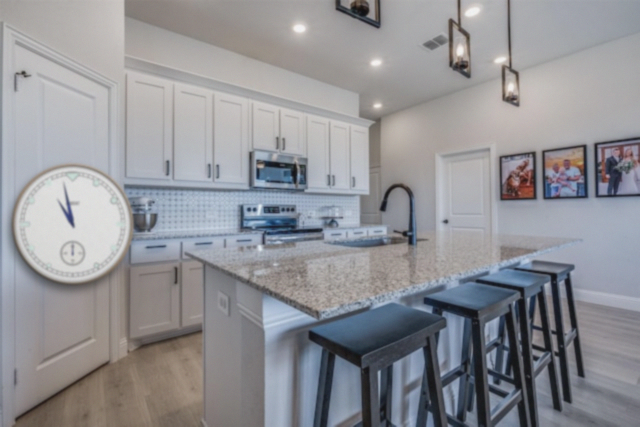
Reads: 10.58
